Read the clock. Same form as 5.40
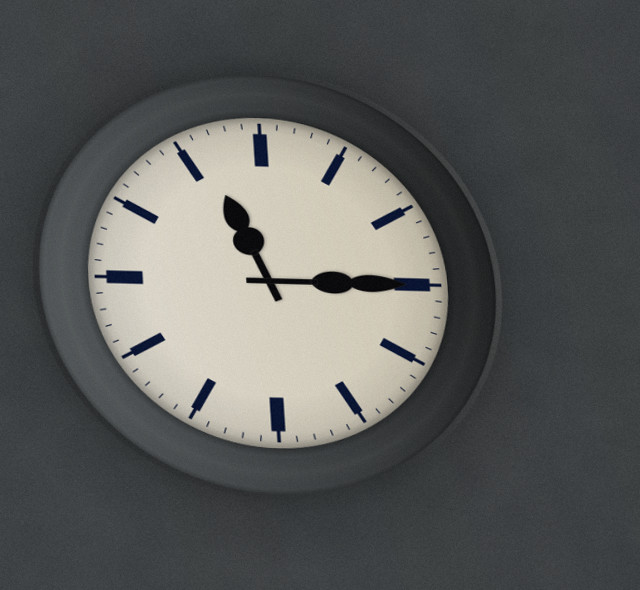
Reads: 11.15
